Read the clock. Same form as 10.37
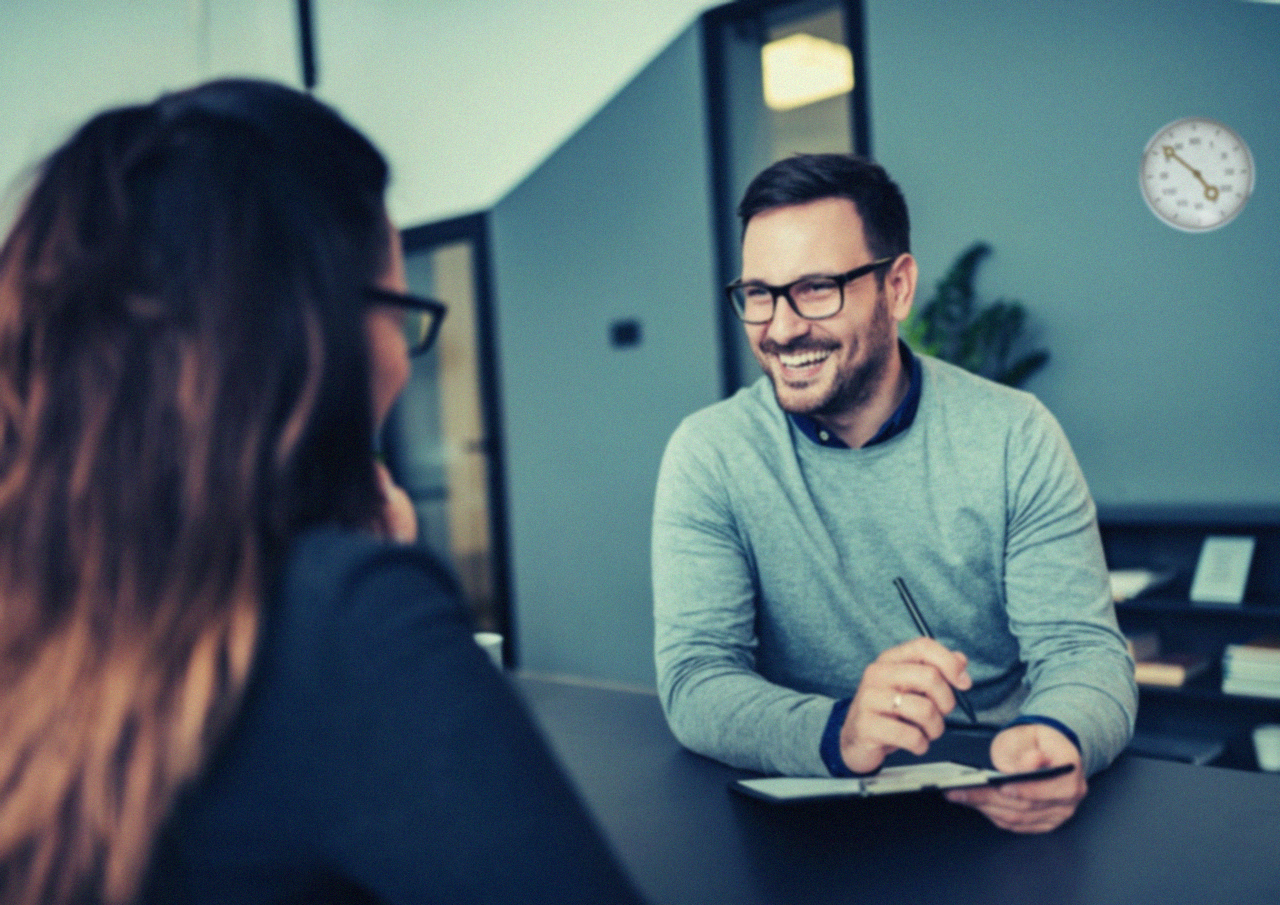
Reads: 4.52
